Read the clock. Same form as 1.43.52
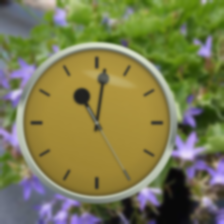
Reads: 11.01.25
